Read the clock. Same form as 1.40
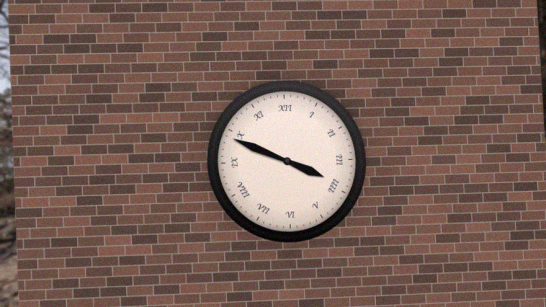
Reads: 3.49
